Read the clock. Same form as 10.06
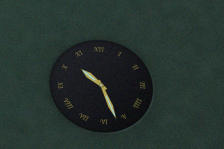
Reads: 10.27
